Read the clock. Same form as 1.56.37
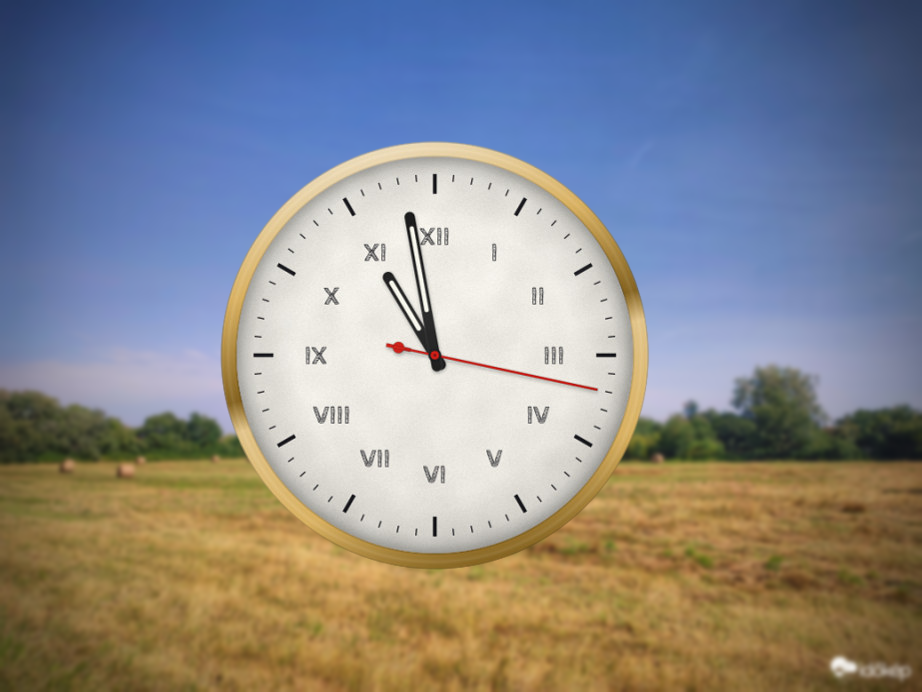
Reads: 10.58.17
